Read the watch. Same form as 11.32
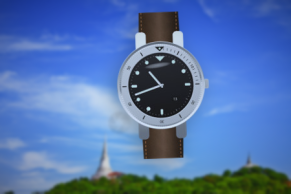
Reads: 10.42
